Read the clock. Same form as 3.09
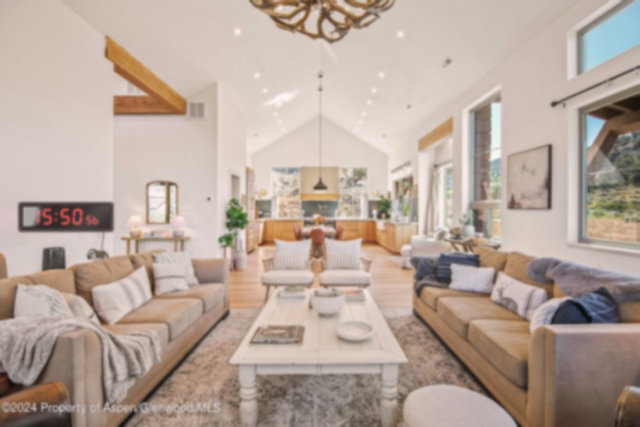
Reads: 15.50
